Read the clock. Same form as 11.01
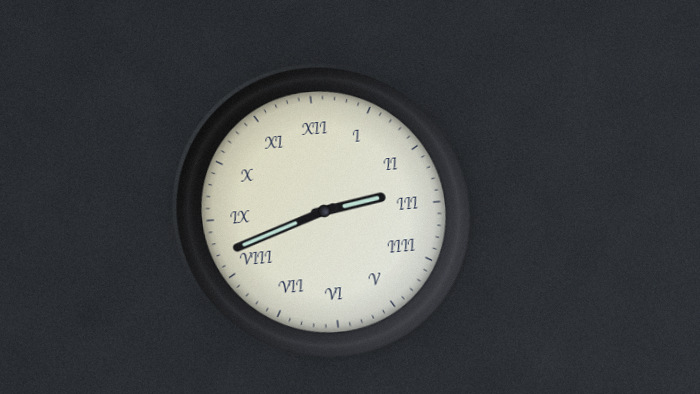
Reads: 2.42
